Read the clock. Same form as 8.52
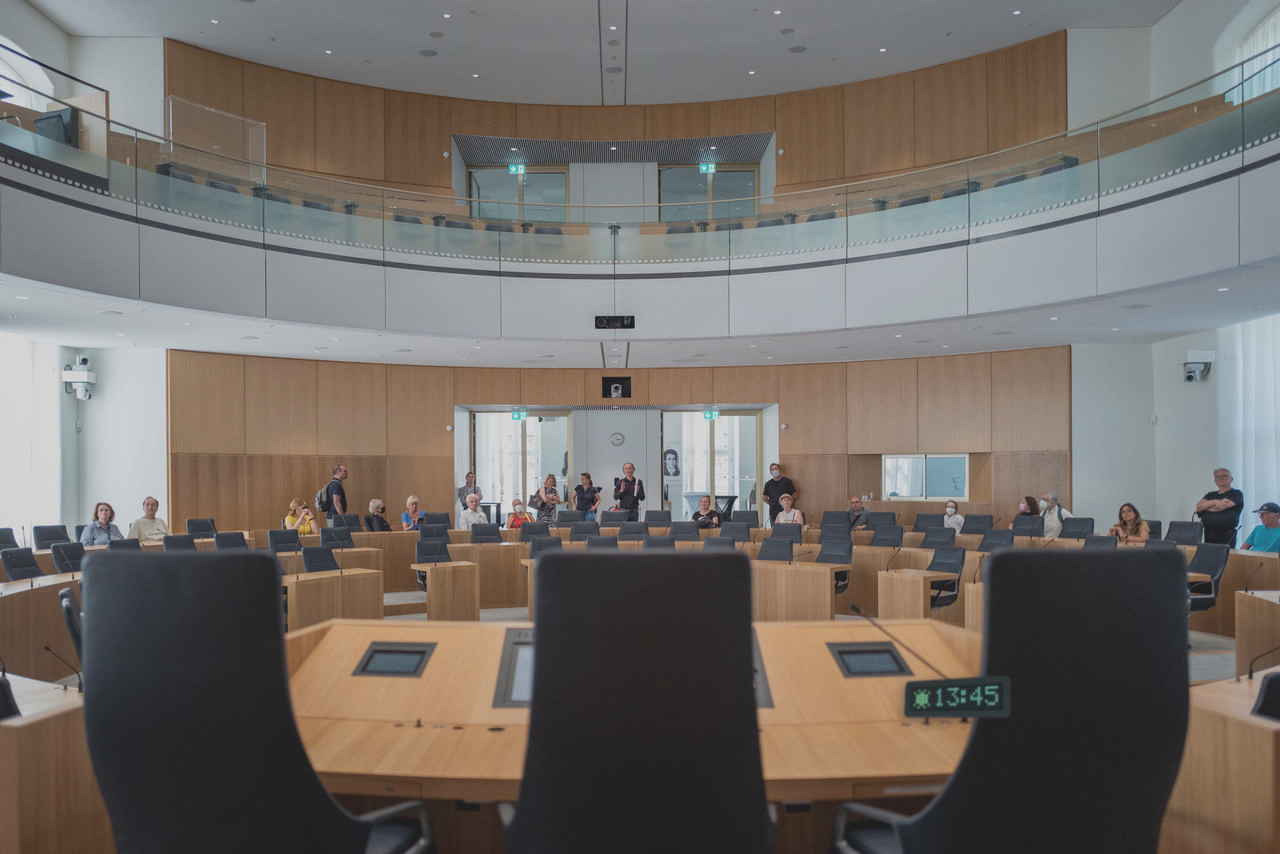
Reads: 13.45
